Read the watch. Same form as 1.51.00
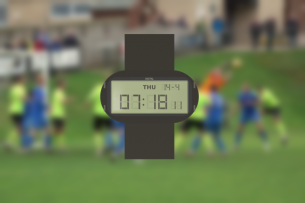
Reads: 7.18.11
